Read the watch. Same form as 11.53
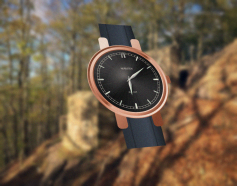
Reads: 6.09
